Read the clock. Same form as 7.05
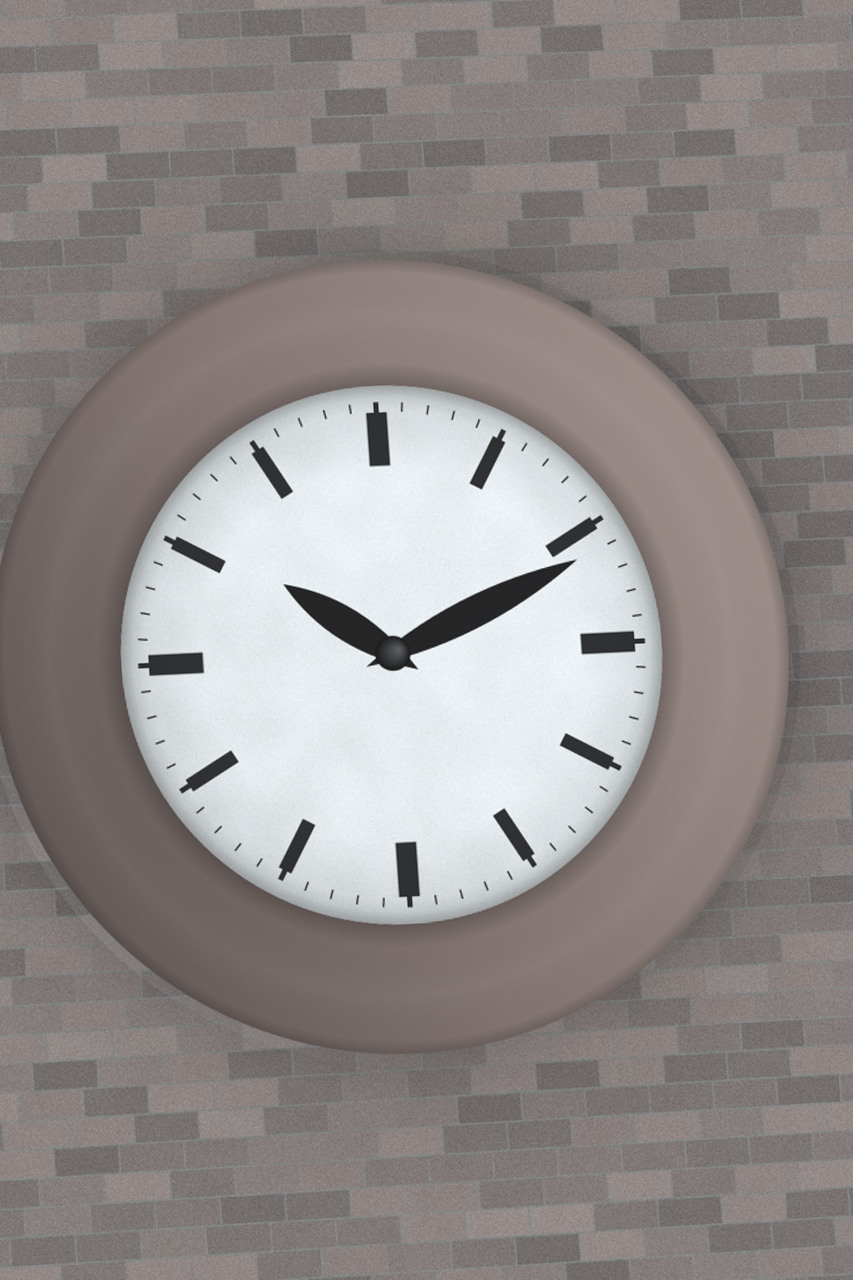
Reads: 10.11
